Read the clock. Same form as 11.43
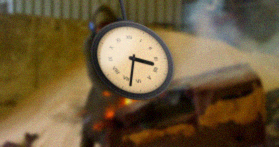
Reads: 3.33
